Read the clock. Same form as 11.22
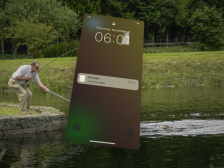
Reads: 6.01
